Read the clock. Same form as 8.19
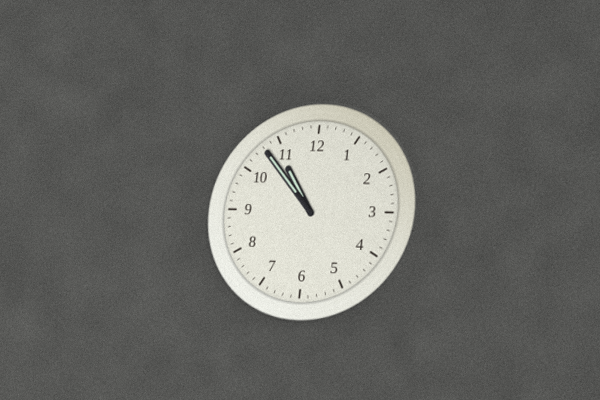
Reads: 10.53
